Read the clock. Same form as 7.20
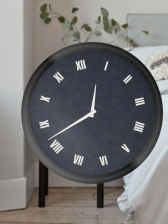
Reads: 12.42
